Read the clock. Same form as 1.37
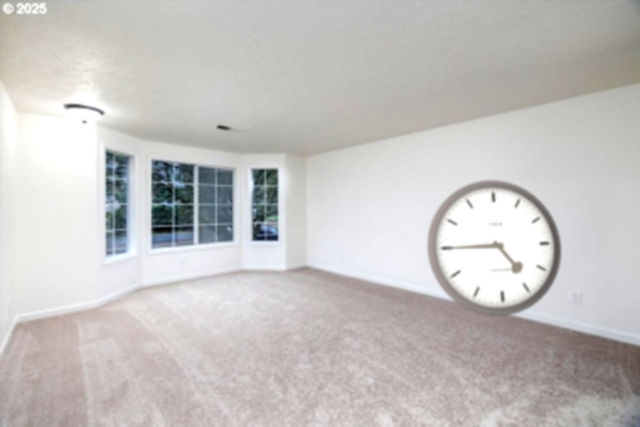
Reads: 4.45
